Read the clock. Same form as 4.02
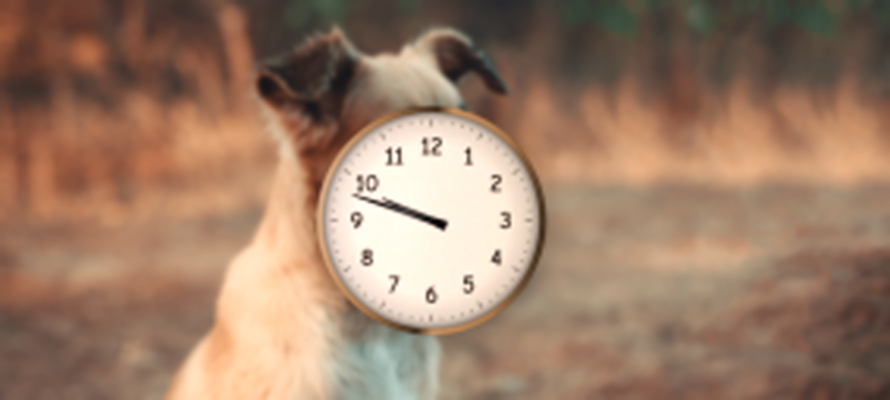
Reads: 9.48
